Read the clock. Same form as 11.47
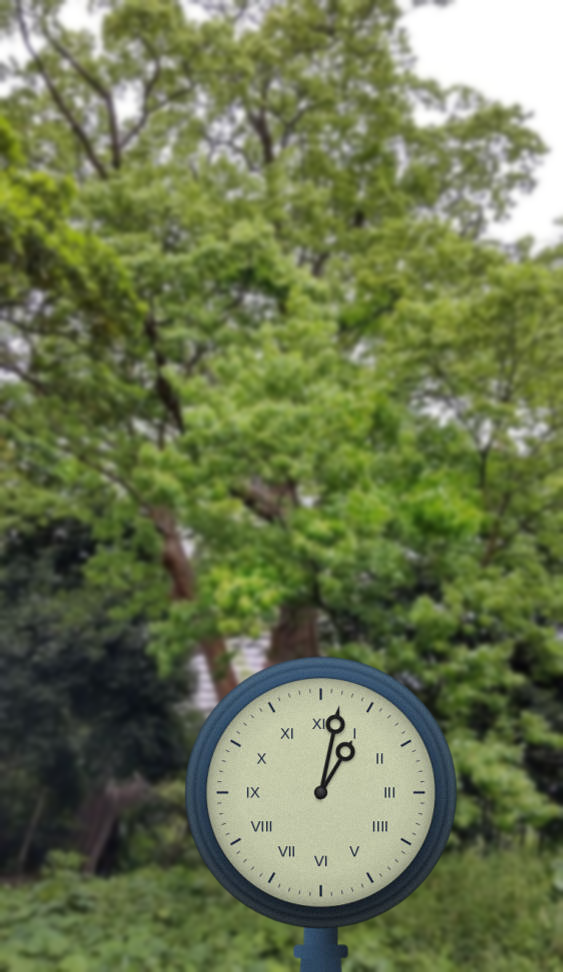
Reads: 1.02
